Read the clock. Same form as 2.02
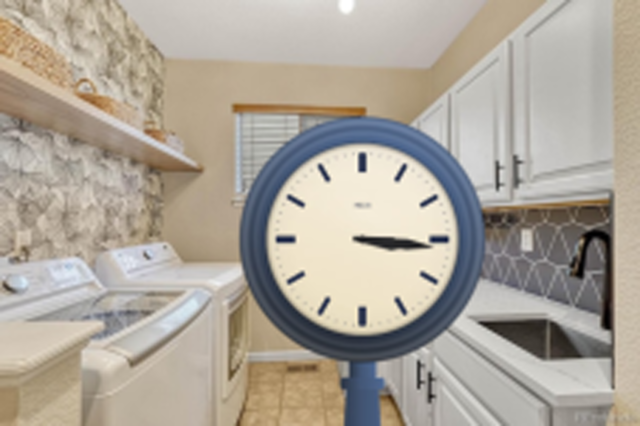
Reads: 3.16
